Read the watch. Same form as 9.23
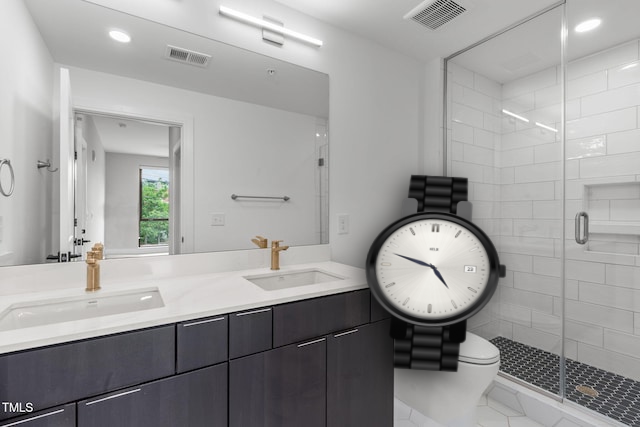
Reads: 4.48
